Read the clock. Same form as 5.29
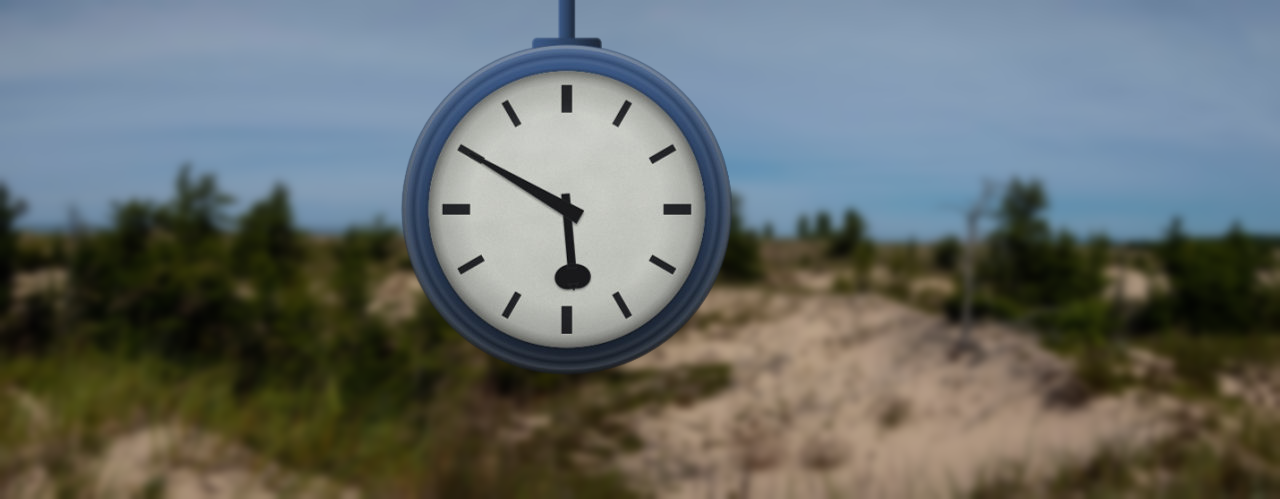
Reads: 5.50
